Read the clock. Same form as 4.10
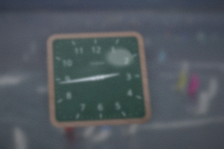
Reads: 2.44
